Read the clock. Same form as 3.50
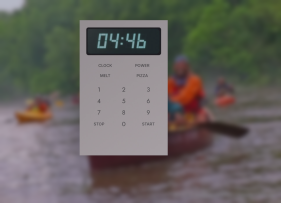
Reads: 4.46
